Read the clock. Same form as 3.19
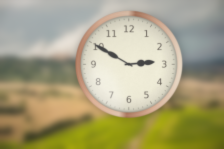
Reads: 2.50
